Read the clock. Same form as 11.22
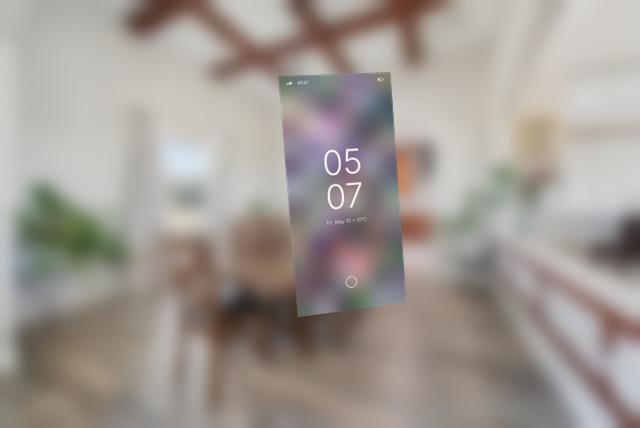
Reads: 5.07
